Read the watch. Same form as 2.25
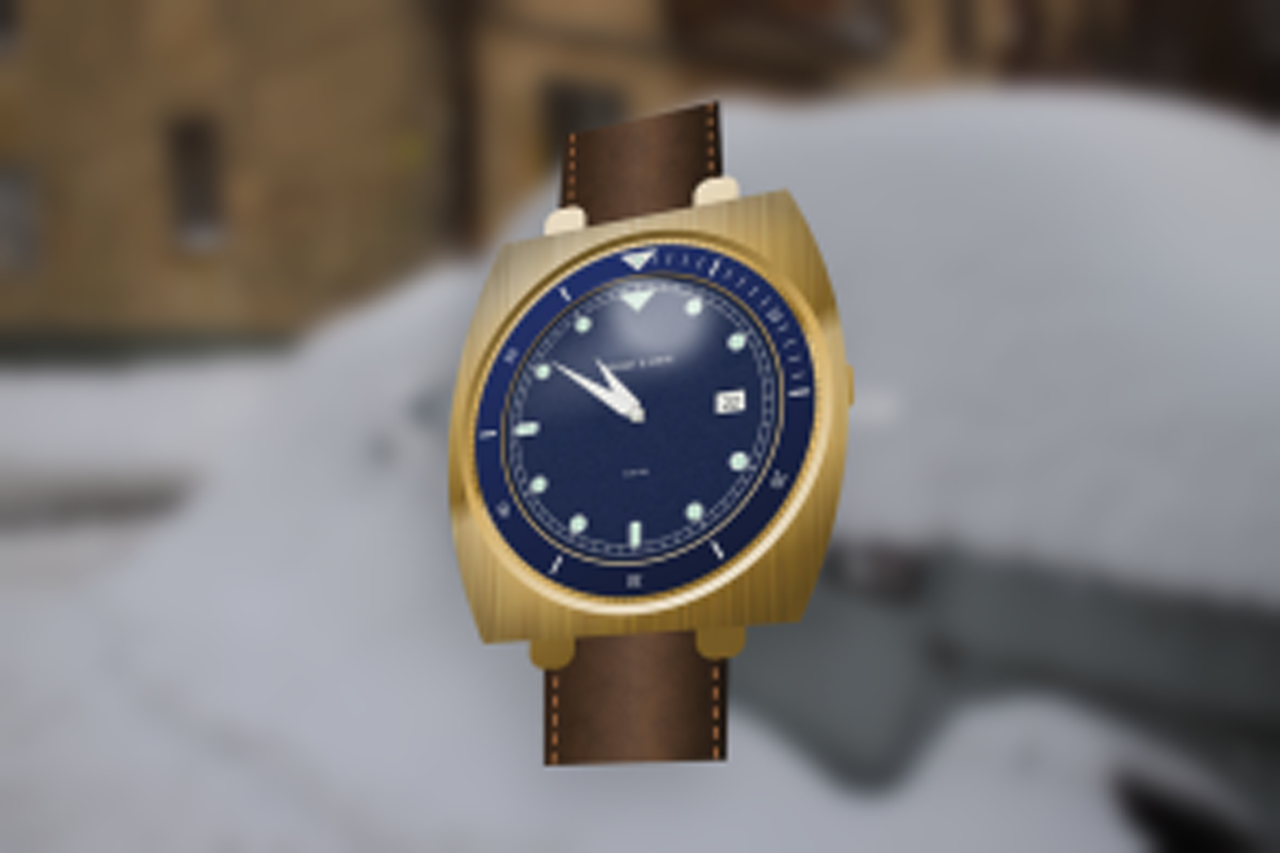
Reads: 10.51
